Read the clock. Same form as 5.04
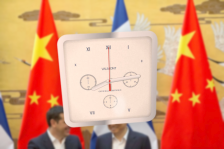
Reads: 8.14
